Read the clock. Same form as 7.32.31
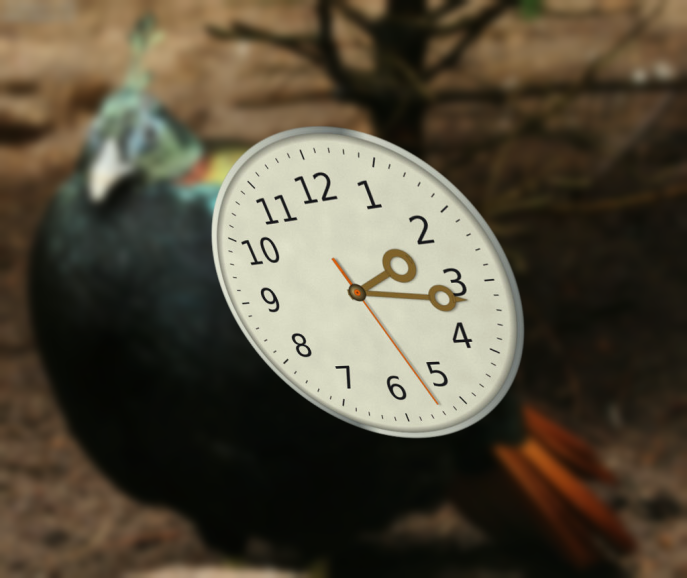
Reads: 2.16.27
